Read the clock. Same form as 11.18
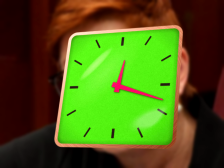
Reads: 12.18
